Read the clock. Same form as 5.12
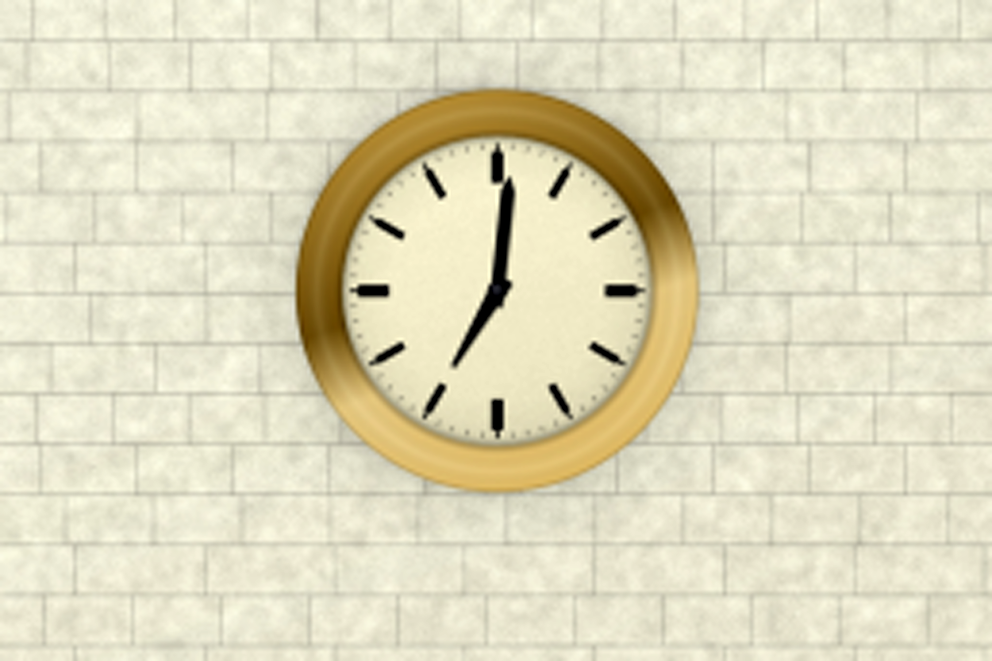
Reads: 7.01
